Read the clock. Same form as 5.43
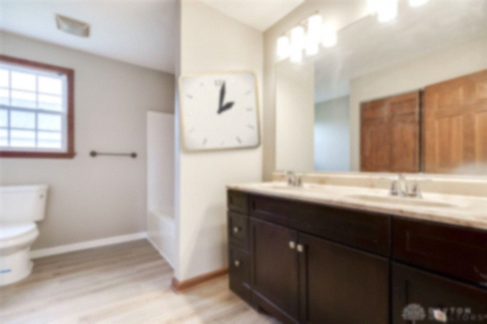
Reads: 2.02
